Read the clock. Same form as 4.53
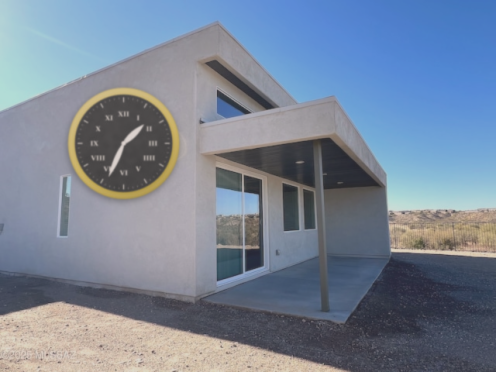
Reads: 1.34
